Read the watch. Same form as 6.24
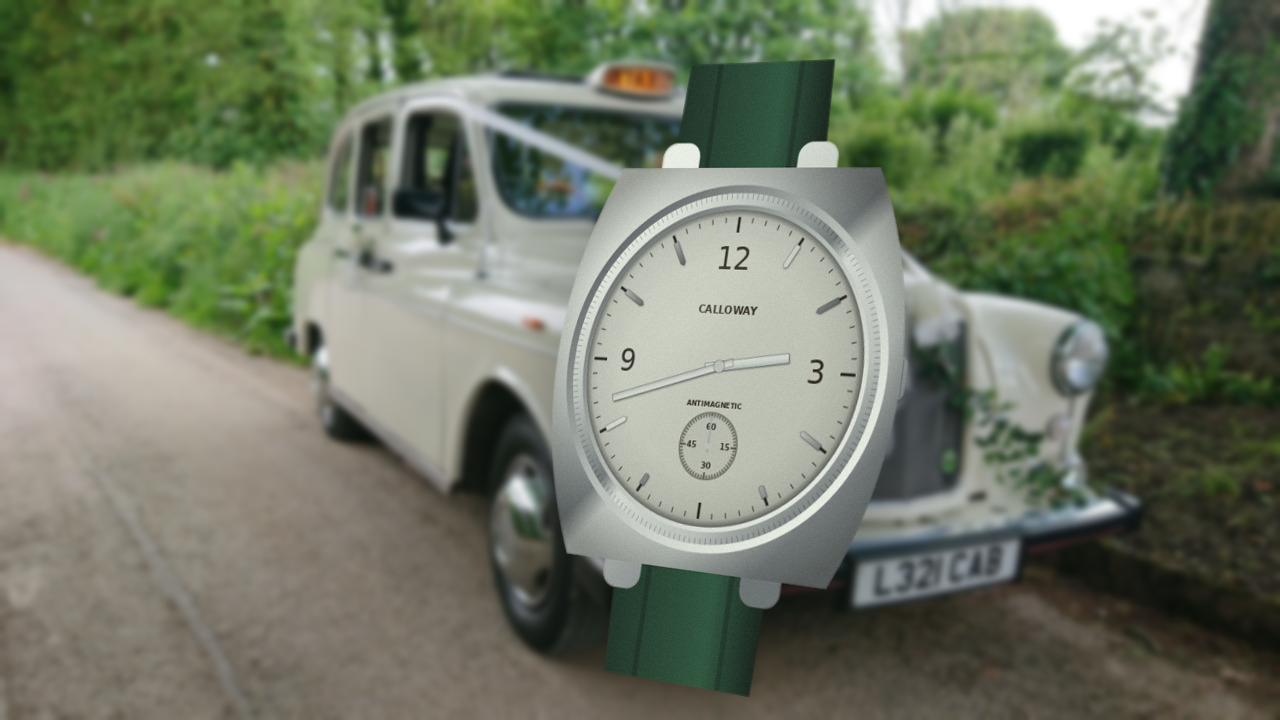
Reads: 2.42
